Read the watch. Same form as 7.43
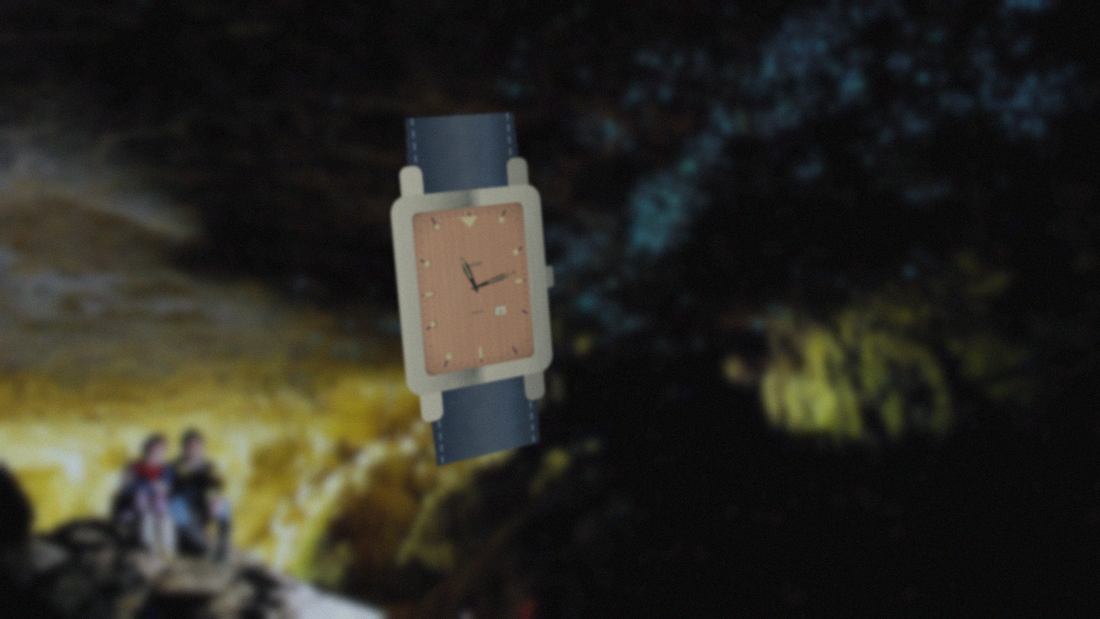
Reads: 11.13
